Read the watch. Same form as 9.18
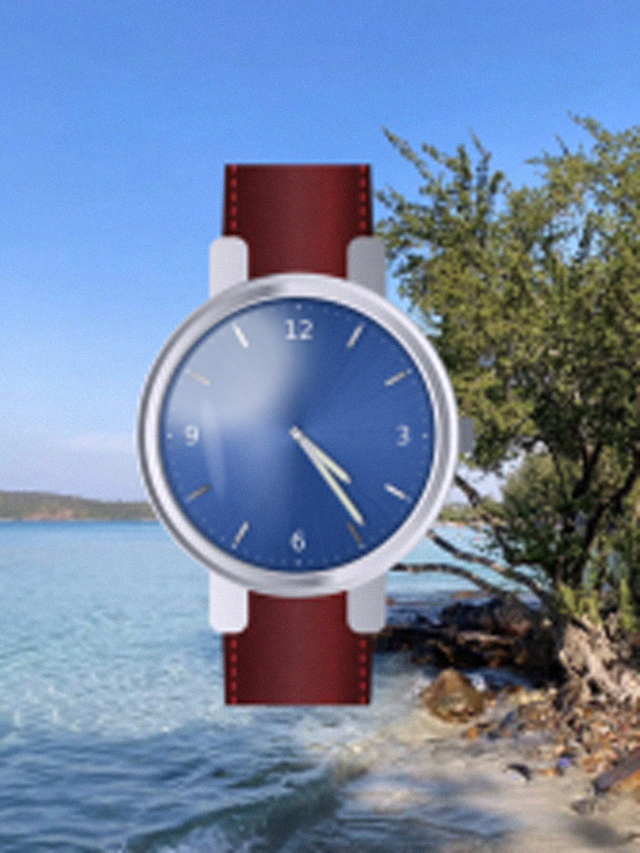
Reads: 4.24
